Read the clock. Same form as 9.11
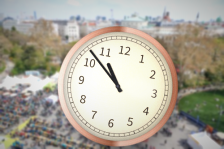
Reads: 10.52
